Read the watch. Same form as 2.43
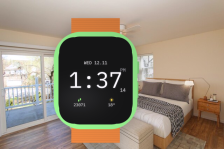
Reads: 1.37
